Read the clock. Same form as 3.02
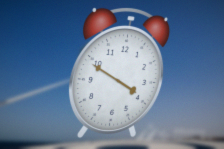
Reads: 3.49
